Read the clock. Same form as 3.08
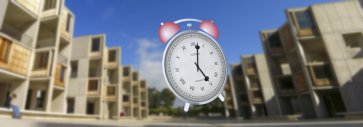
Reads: 5.02
